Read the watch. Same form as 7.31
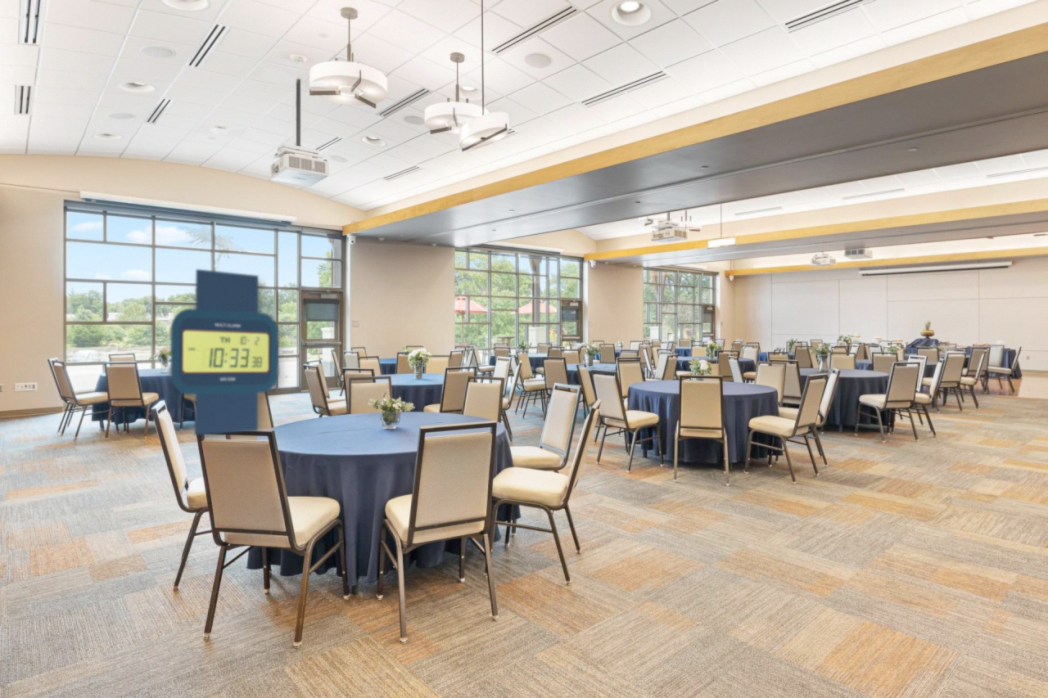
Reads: 10.33
